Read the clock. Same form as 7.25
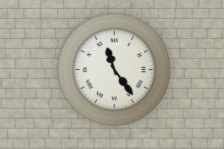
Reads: 11.24
